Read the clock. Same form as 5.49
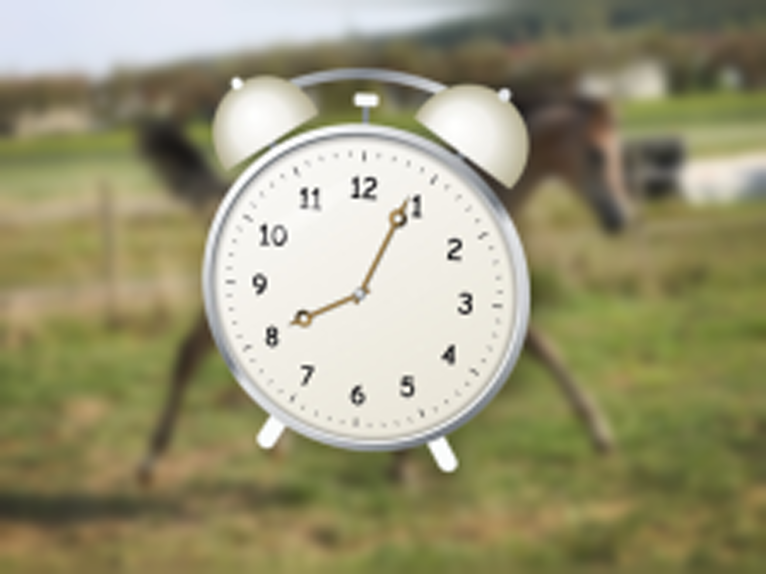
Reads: 8.04
